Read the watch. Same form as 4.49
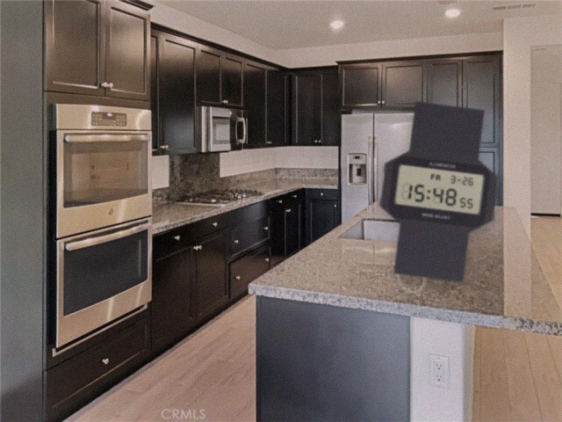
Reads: 15.48
